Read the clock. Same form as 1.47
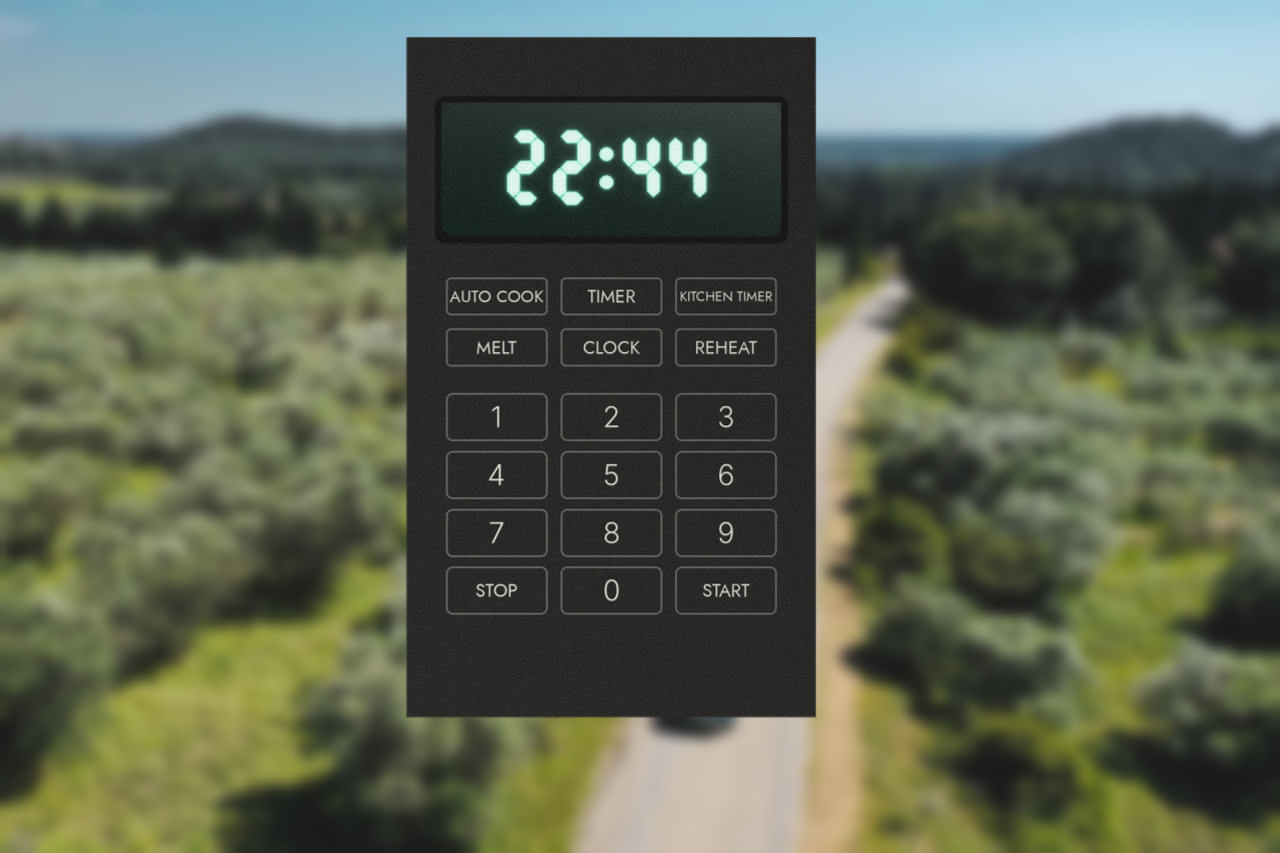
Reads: 22.44
